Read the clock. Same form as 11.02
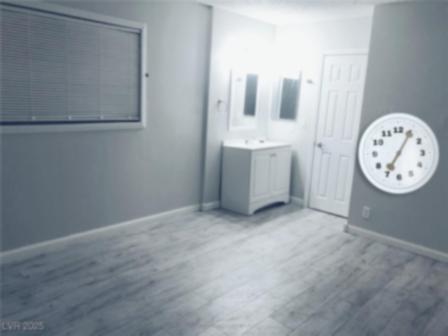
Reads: 7.05
